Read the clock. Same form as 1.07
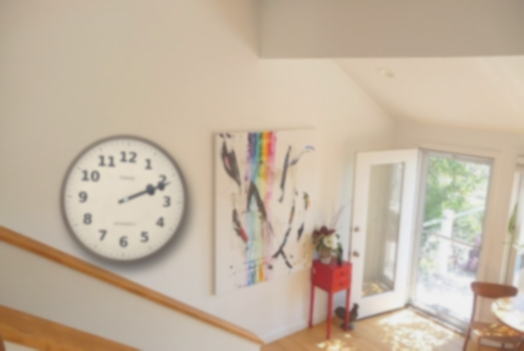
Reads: 2.11
